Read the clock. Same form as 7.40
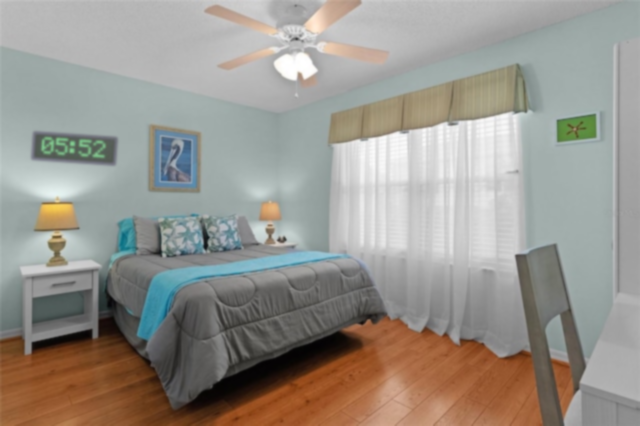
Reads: 5.52
